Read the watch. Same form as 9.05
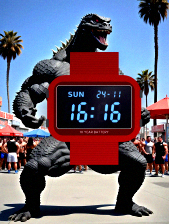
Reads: 16.16
